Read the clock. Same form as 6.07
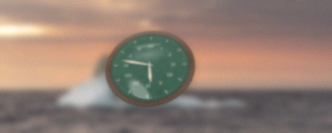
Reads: 5.47
